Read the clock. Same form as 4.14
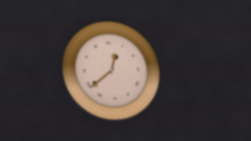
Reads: 12.39
